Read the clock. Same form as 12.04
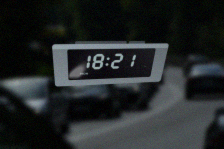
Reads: 18.21
